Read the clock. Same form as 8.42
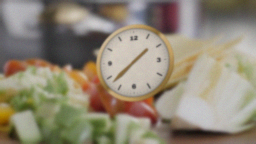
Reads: 1.38
